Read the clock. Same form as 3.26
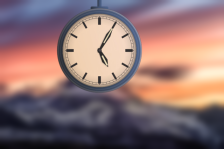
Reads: 5.05
